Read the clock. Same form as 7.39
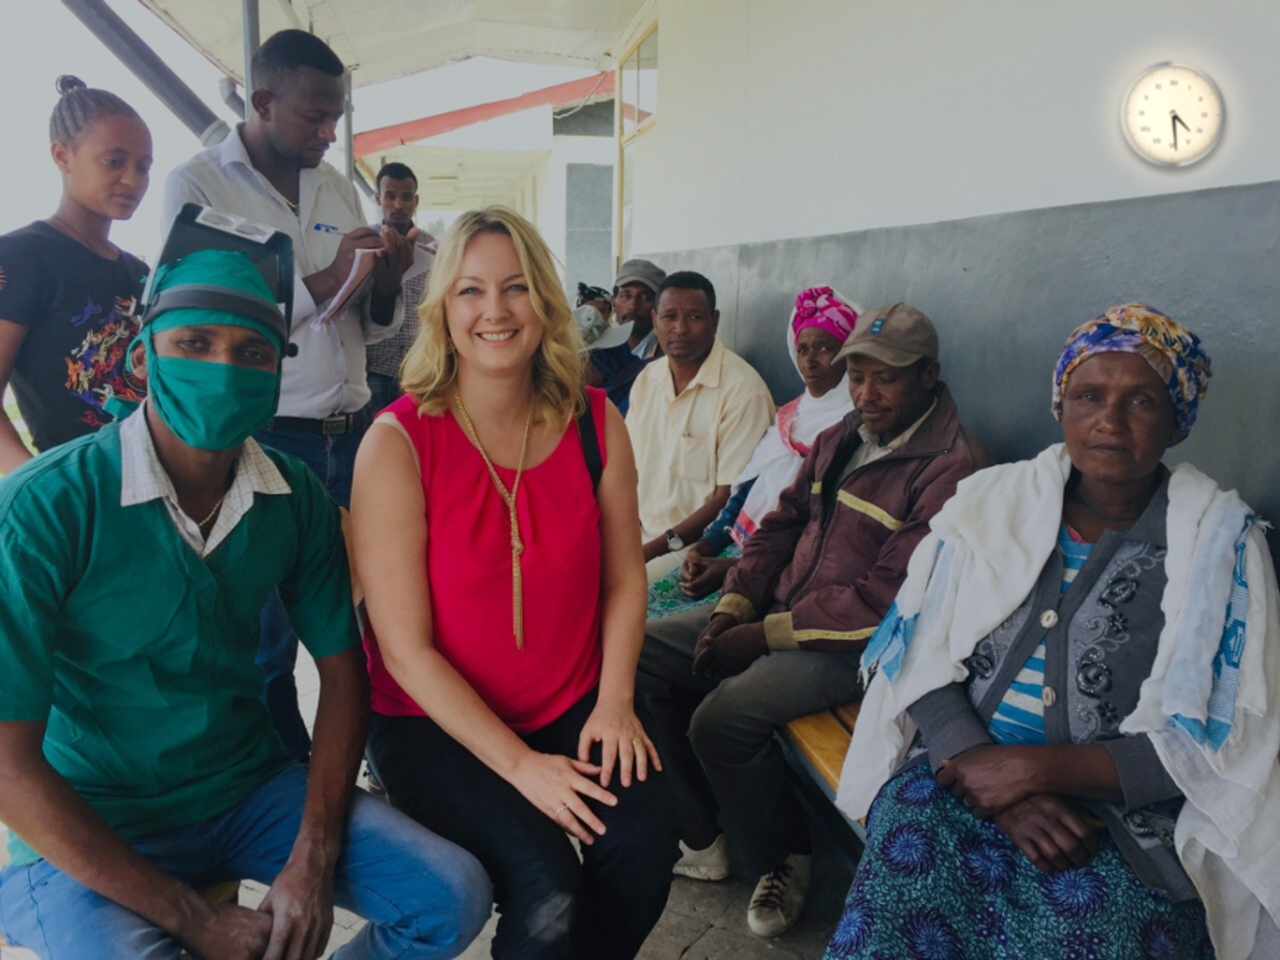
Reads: 4.29
